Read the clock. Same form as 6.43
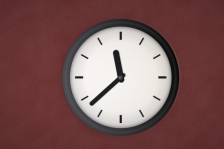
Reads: 11.38
